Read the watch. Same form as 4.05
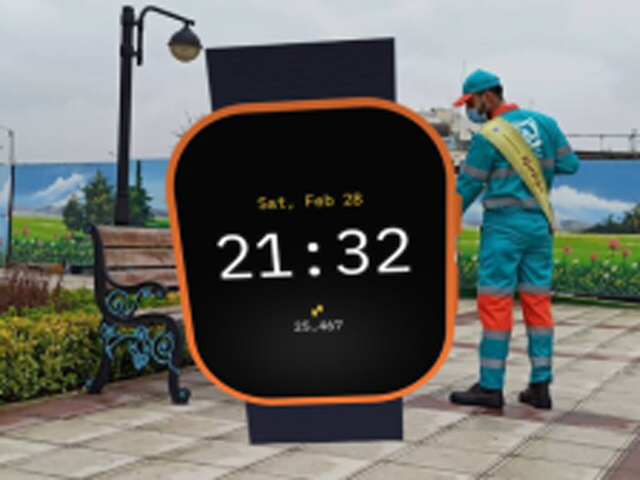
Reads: 21.32
